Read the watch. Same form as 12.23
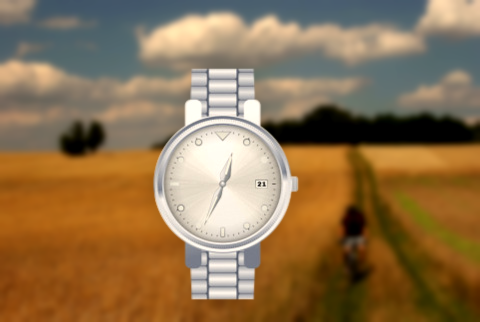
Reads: 12.34
